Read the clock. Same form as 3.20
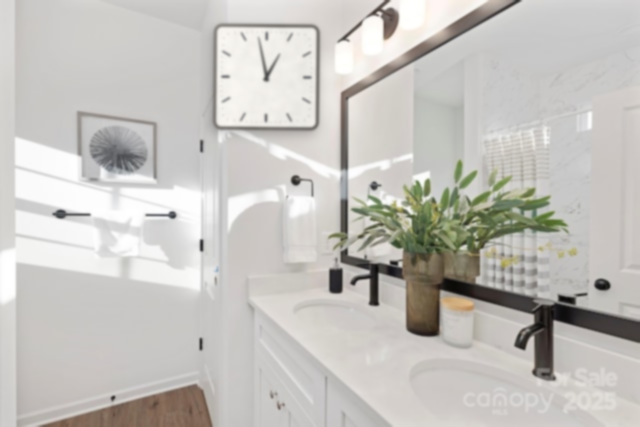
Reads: 12.58
